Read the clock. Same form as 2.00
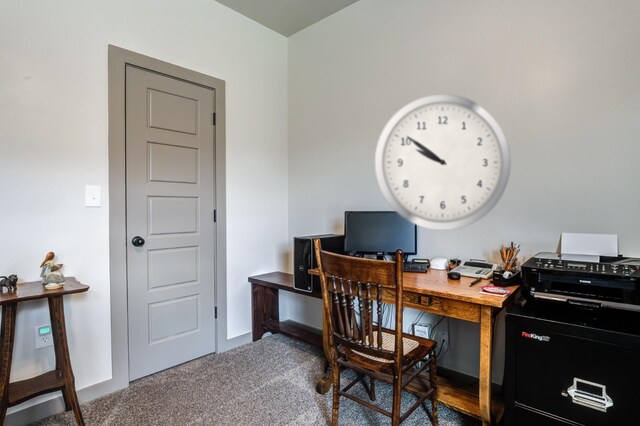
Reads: 9.51
